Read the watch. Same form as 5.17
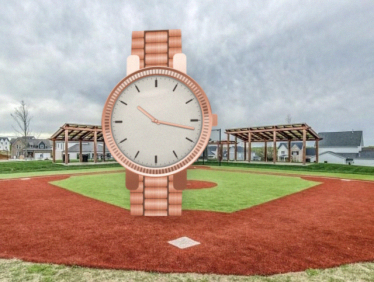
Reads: 10.17
